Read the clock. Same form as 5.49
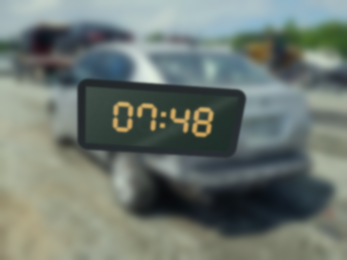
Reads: 7.48
